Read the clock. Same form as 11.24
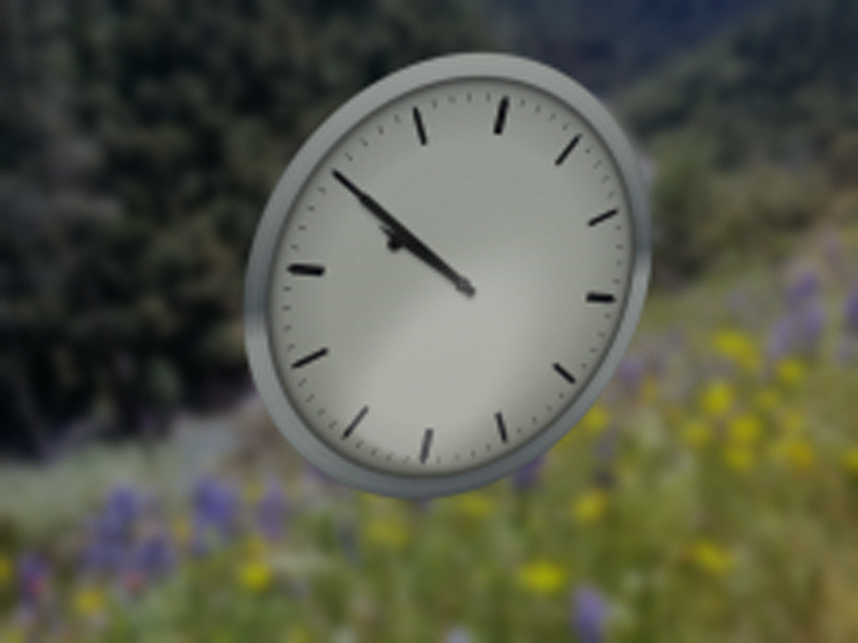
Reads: 9.50
